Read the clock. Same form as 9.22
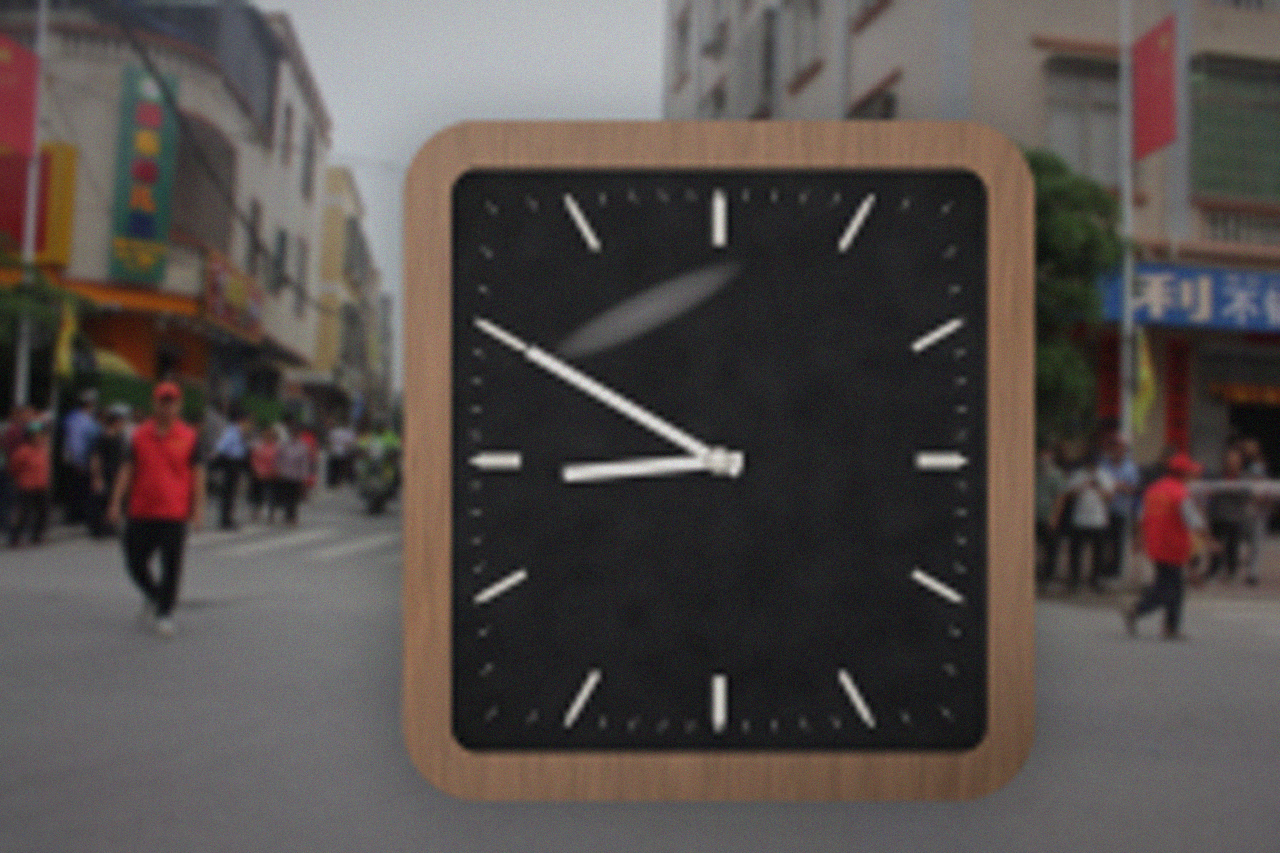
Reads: 8.50
